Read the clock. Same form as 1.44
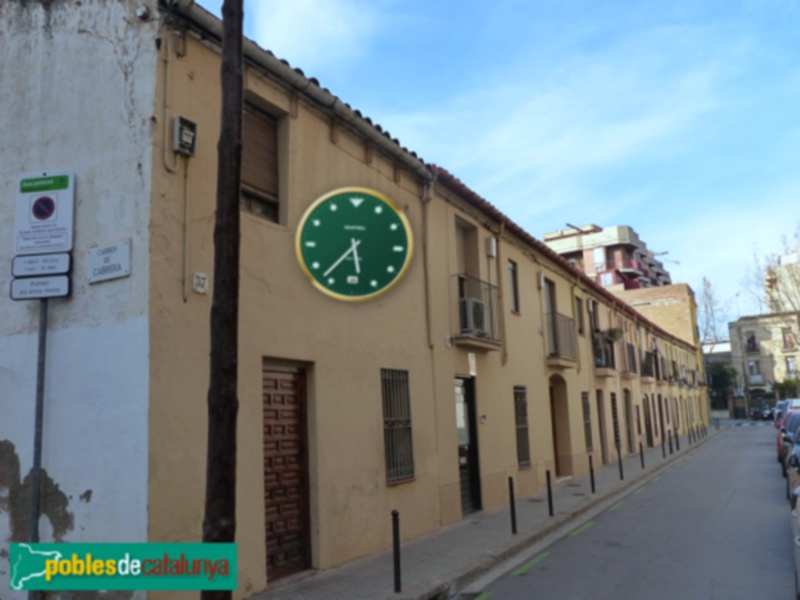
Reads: 5.37
